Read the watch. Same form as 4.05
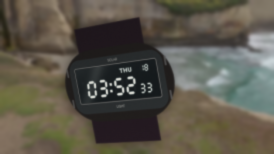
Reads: 3.52
